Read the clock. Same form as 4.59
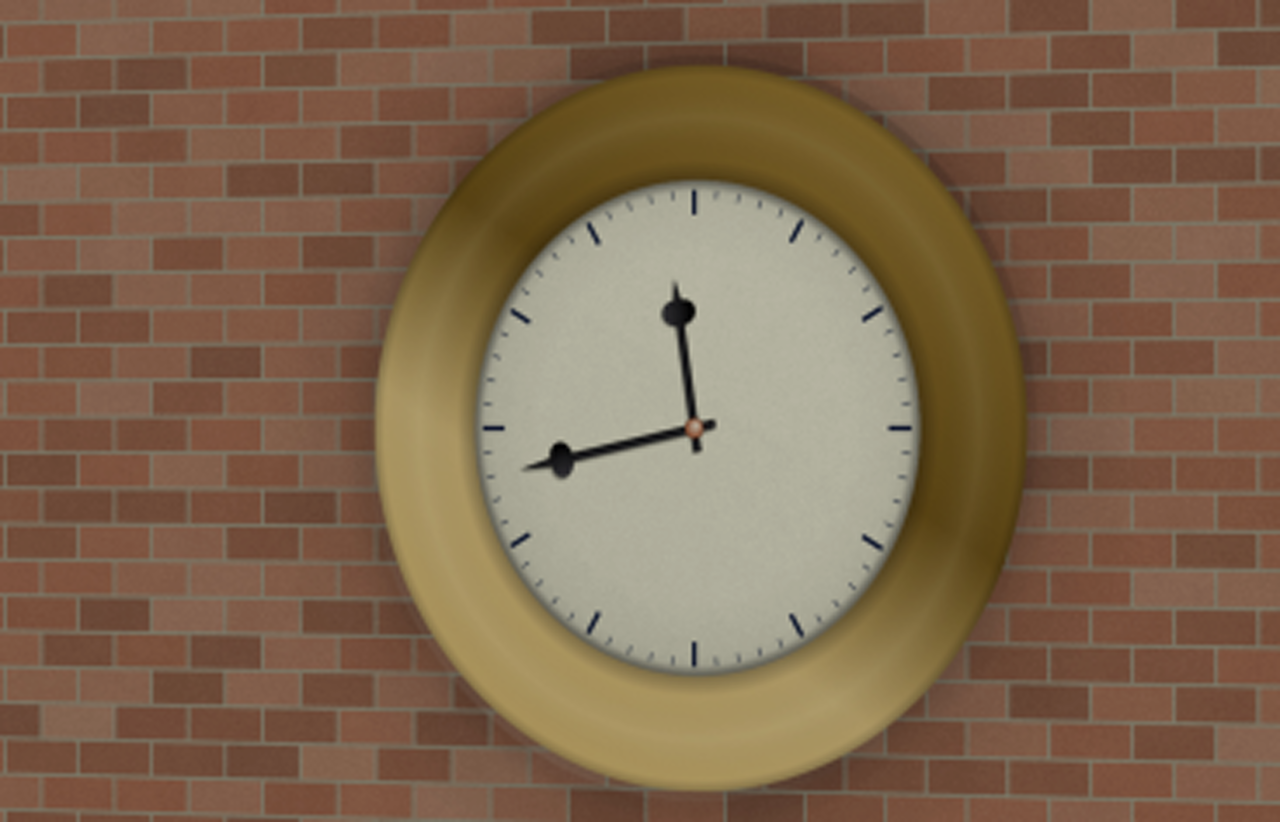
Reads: 11.43
